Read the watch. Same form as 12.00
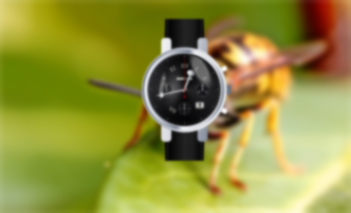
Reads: 12.43
